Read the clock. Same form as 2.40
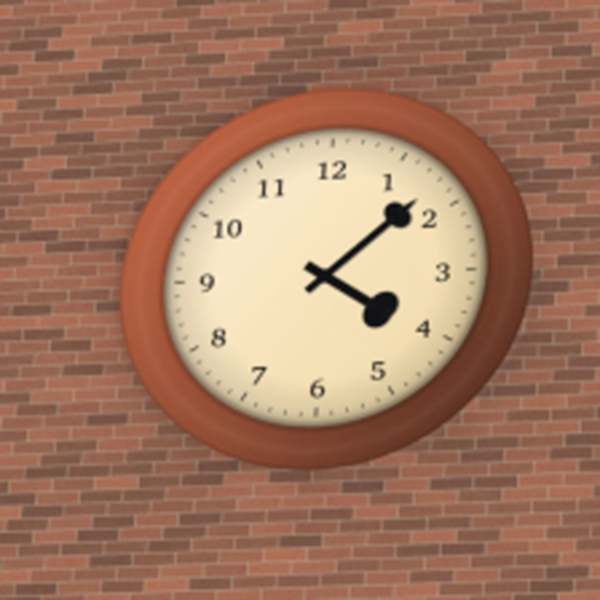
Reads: 4.08
